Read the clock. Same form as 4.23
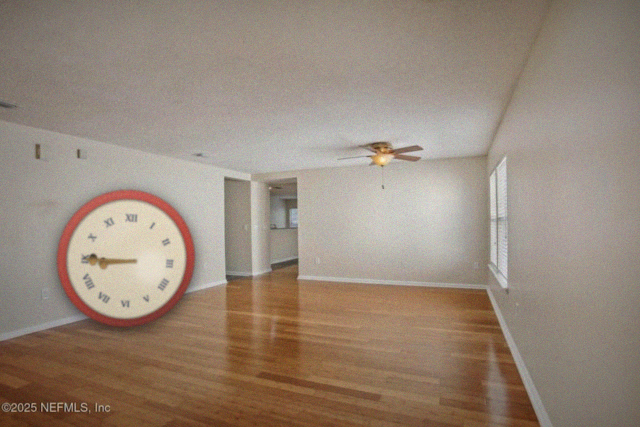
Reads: 8.45
